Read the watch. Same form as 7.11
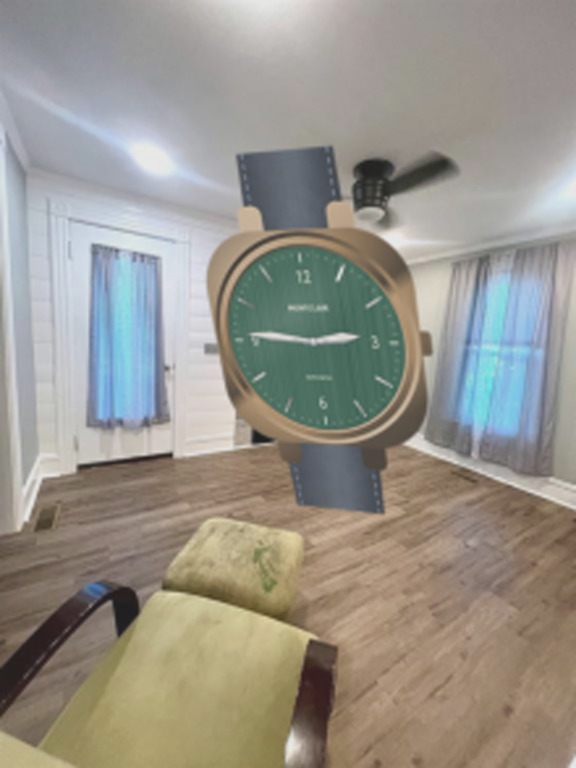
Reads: 2.46
